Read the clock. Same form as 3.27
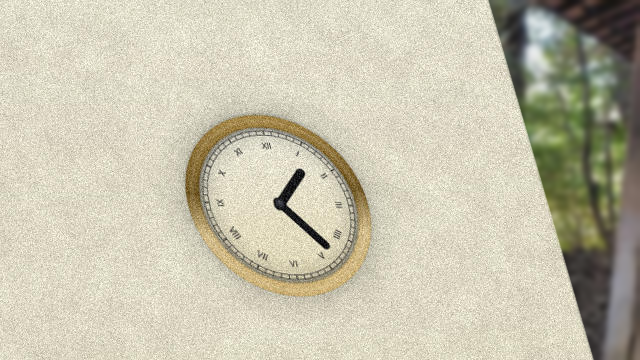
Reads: 1.23
